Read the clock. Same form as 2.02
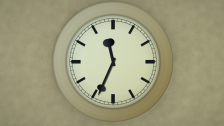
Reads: 11.34
